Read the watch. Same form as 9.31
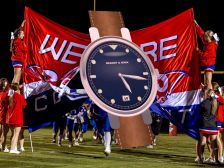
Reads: 5.17
